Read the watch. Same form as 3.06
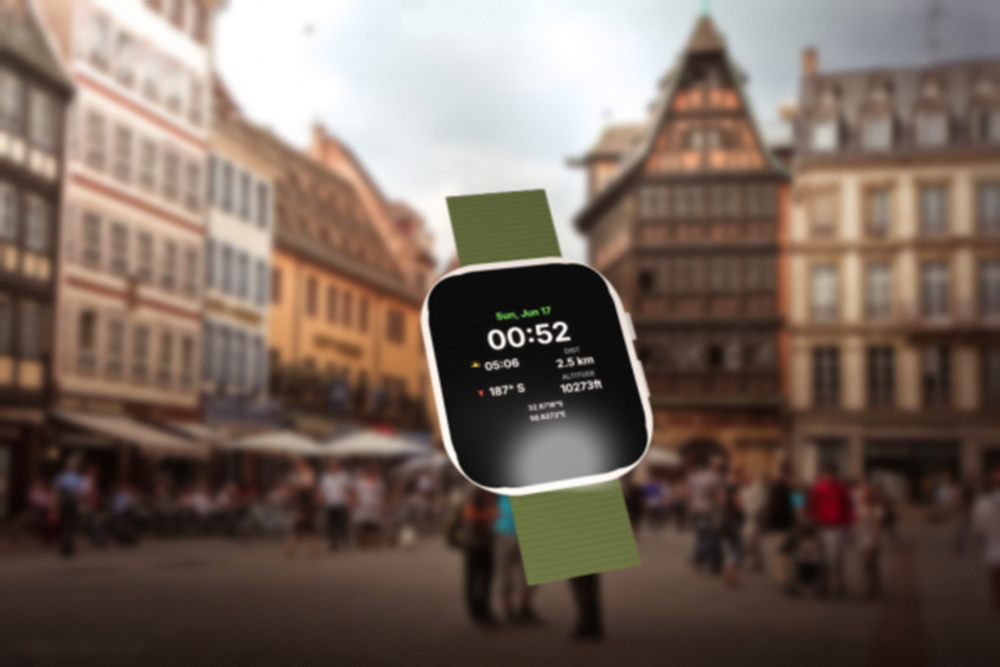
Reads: 0.52
